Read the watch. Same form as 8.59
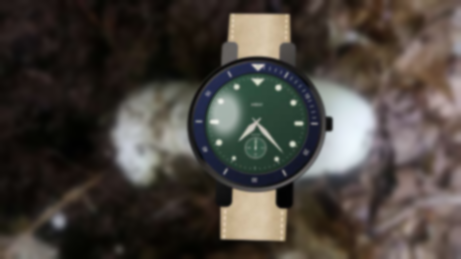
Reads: 7.23
